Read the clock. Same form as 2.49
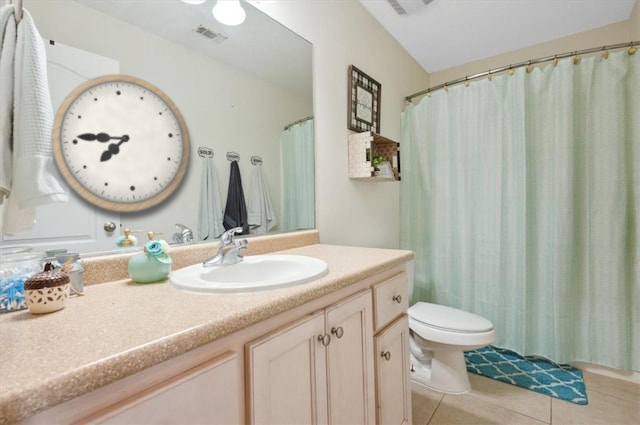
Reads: 7.46
